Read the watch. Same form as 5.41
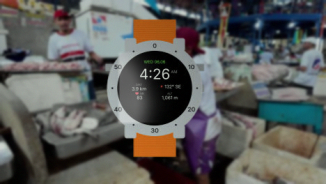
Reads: 4.26
